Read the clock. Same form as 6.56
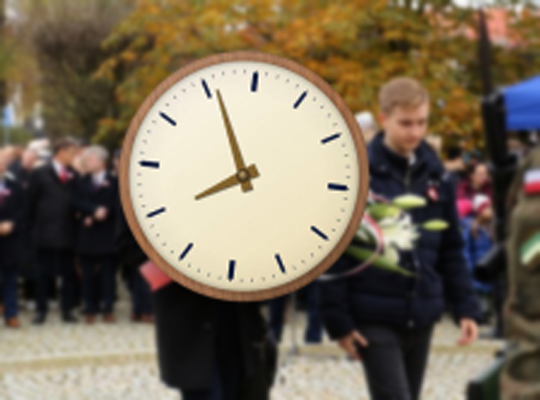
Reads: 7.56
